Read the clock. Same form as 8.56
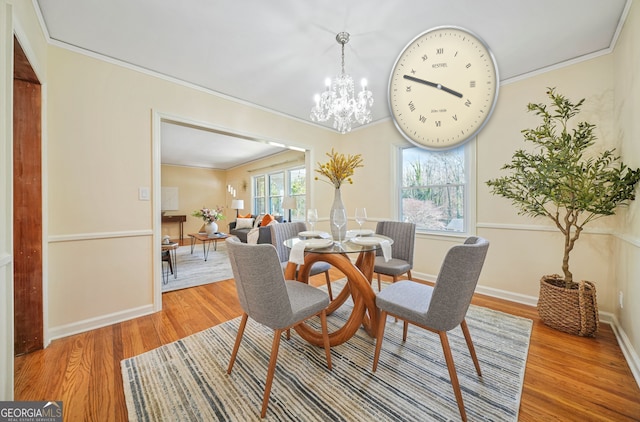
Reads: 3.48
